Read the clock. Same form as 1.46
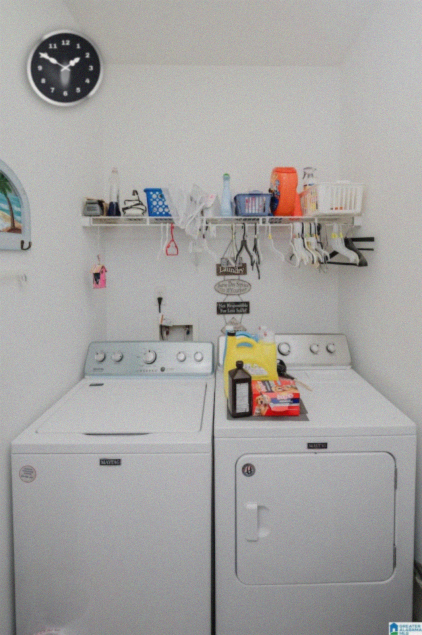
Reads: 1.50
